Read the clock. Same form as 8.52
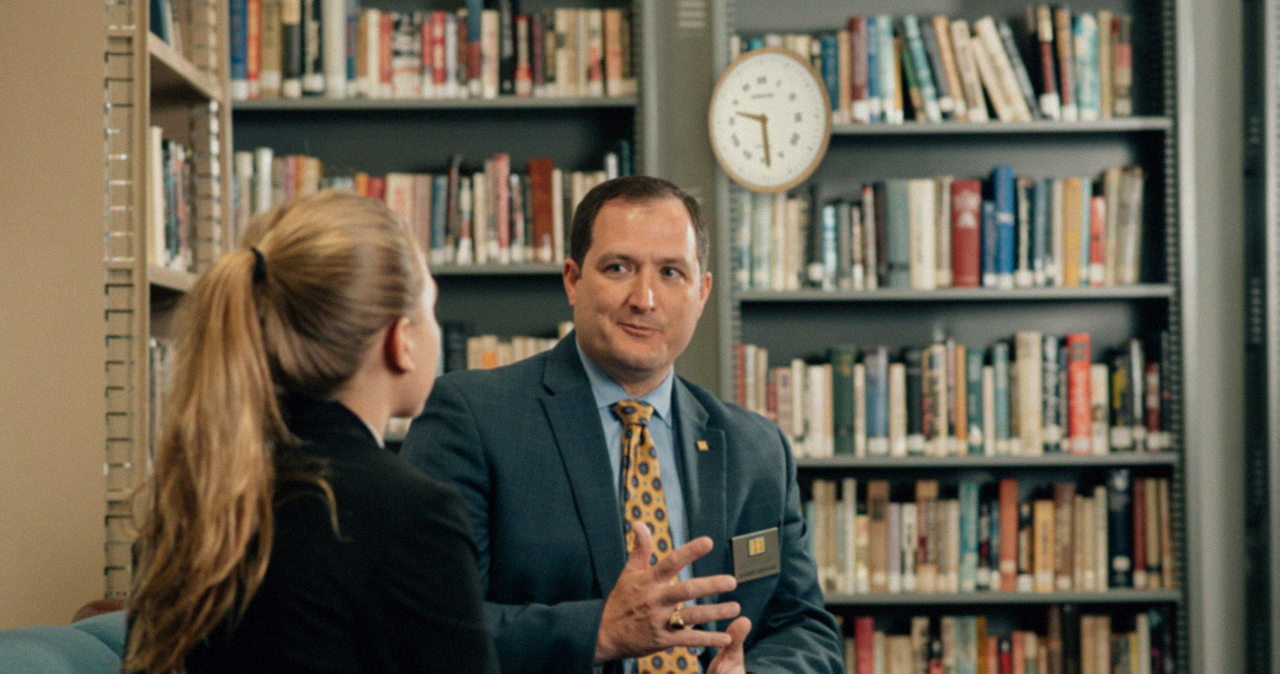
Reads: 9.29
